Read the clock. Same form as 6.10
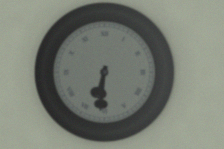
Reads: 6.31
